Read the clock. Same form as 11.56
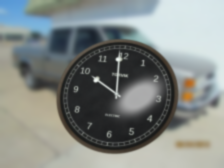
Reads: 9.59
